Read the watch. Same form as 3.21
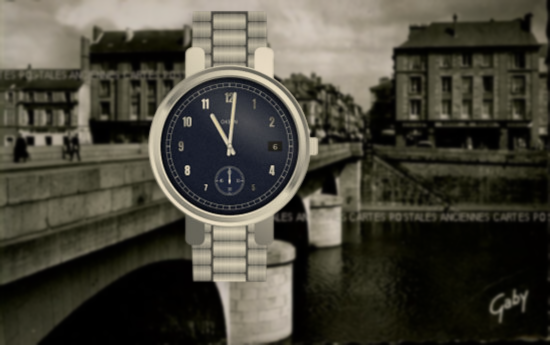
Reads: 11.01
